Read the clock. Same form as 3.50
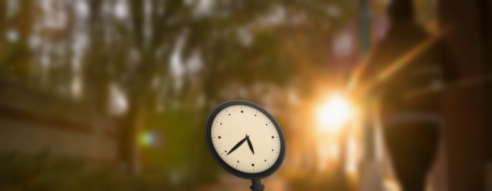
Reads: 5.39
